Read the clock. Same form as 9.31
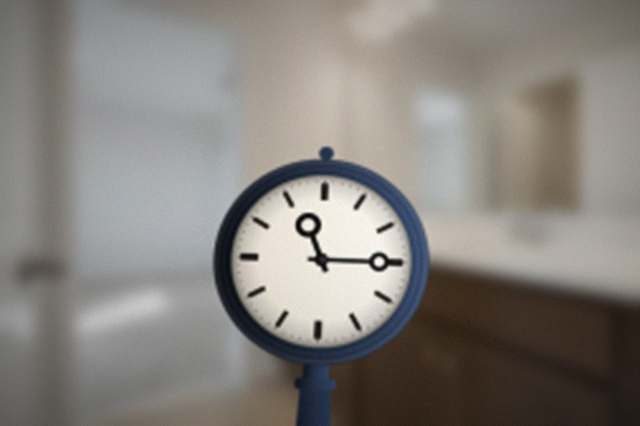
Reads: 11.15
